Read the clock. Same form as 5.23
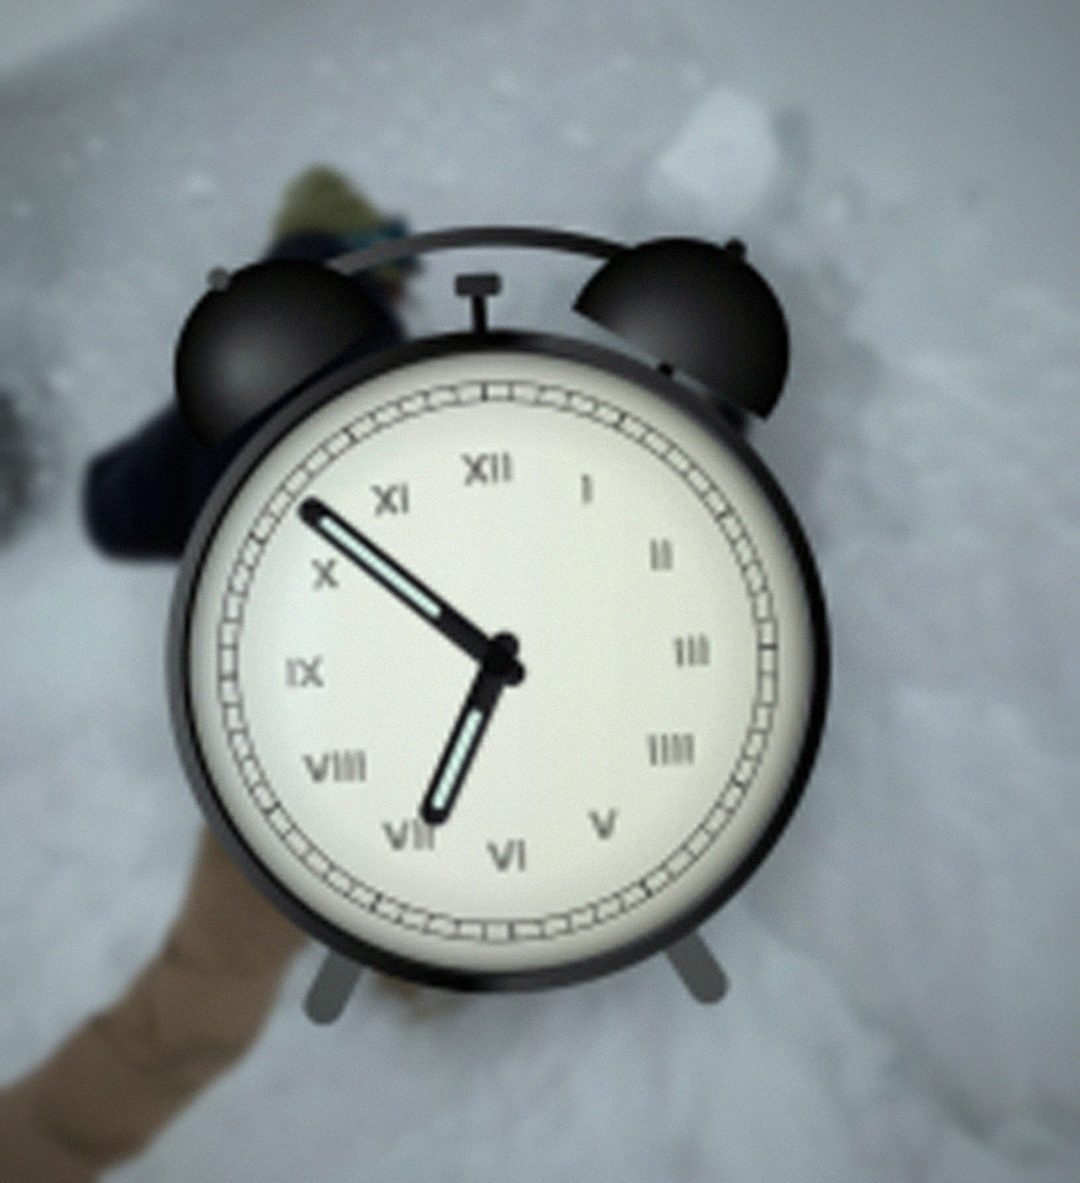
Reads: 6.52
